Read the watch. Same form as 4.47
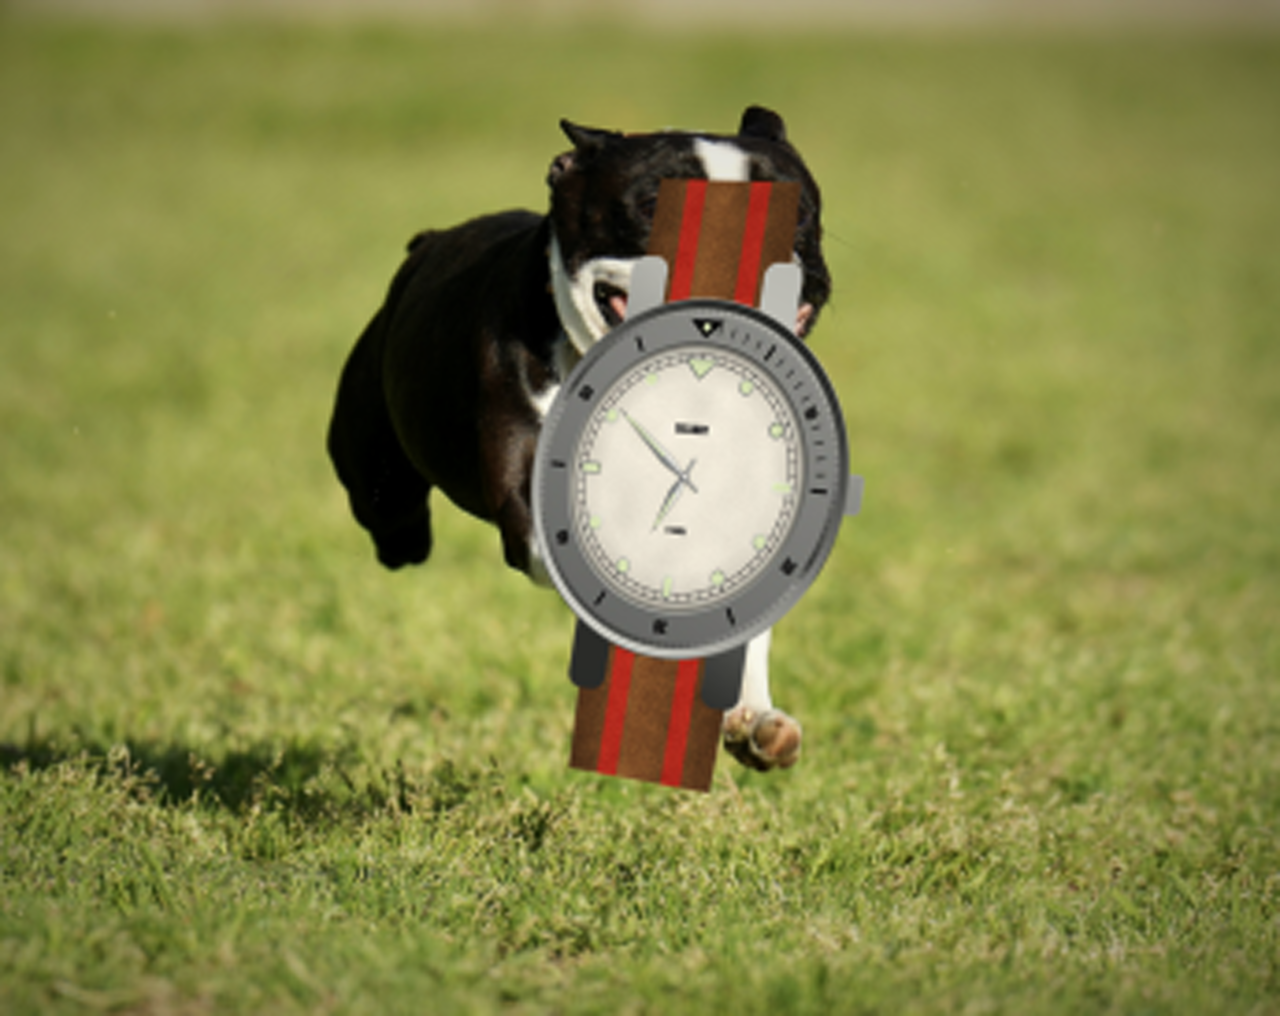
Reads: 6.51
